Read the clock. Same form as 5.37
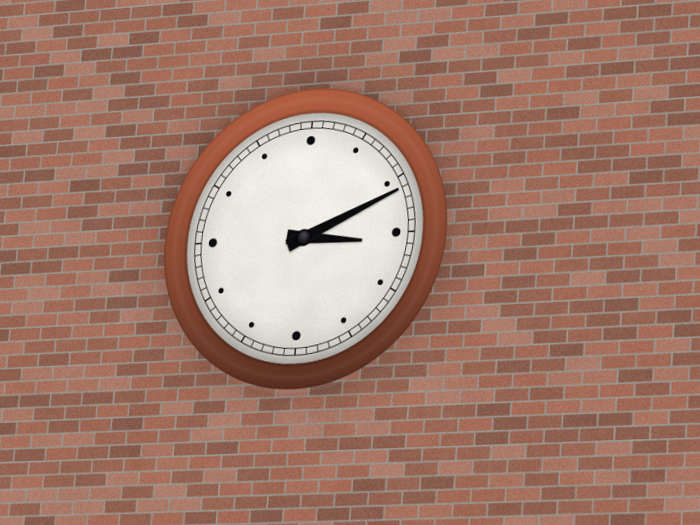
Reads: 3.11
